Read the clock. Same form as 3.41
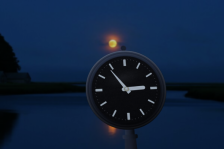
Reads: 2.54
